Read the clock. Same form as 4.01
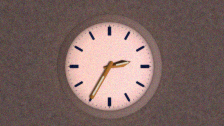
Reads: 2.35
